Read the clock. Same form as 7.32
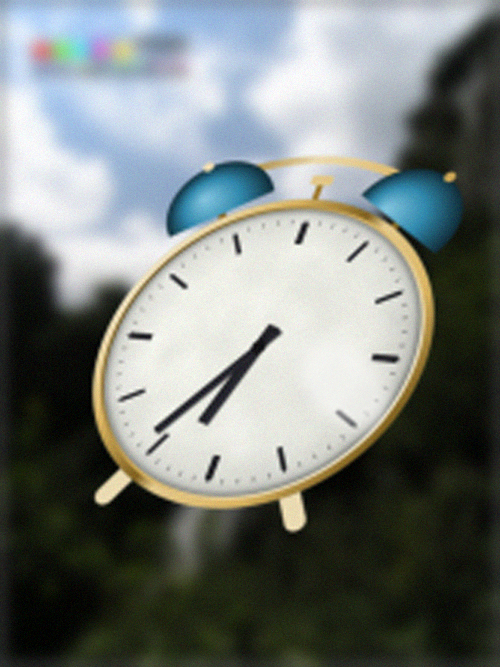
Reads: 6.36
